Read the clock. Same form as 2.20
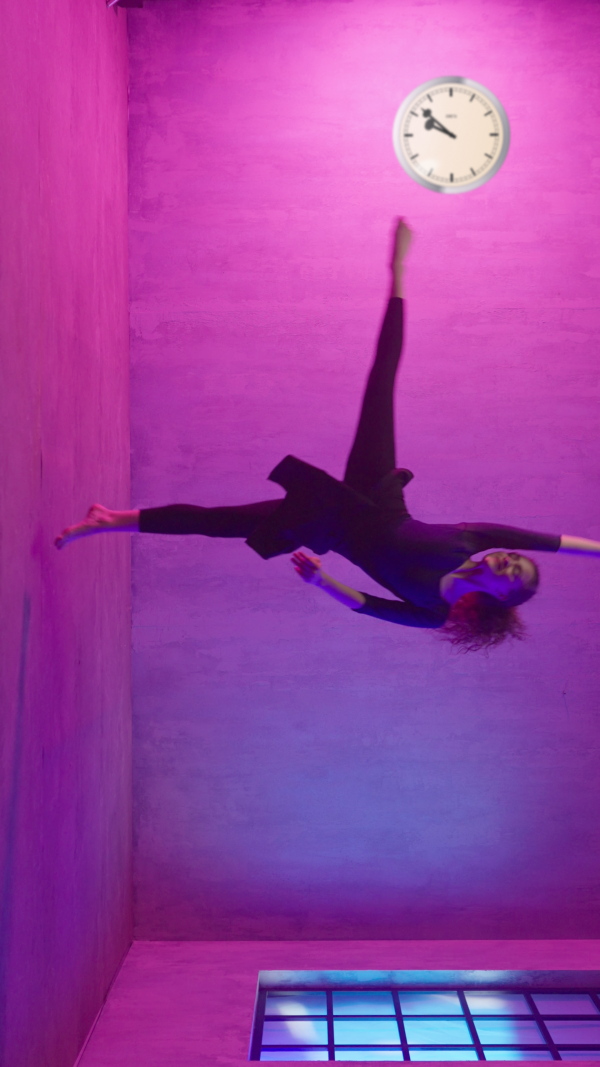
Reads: 9.52
